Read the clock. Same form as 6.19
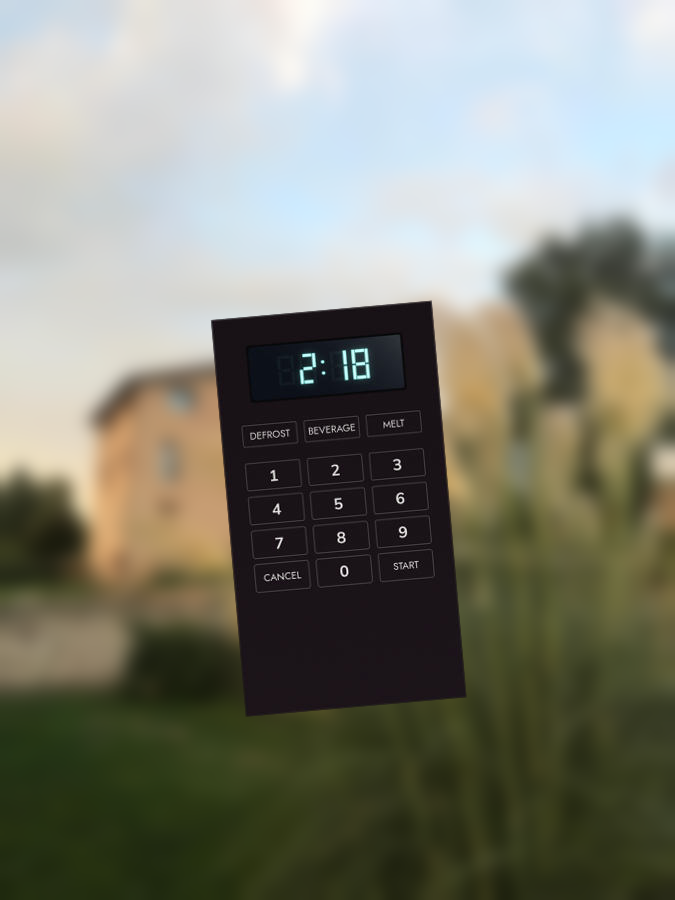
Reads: 2.18
